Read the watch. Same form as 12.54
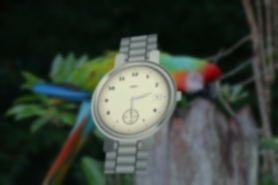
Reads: 2.29
